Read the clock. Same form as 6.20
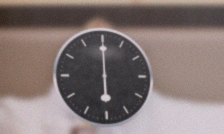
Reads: 6.00
